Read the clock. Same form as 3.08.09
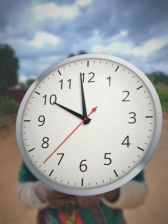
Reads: 9.58.37
